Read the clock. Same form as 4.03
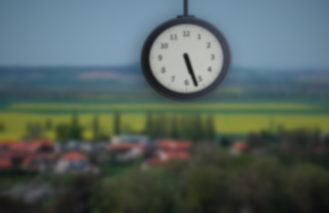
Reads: 5.27
